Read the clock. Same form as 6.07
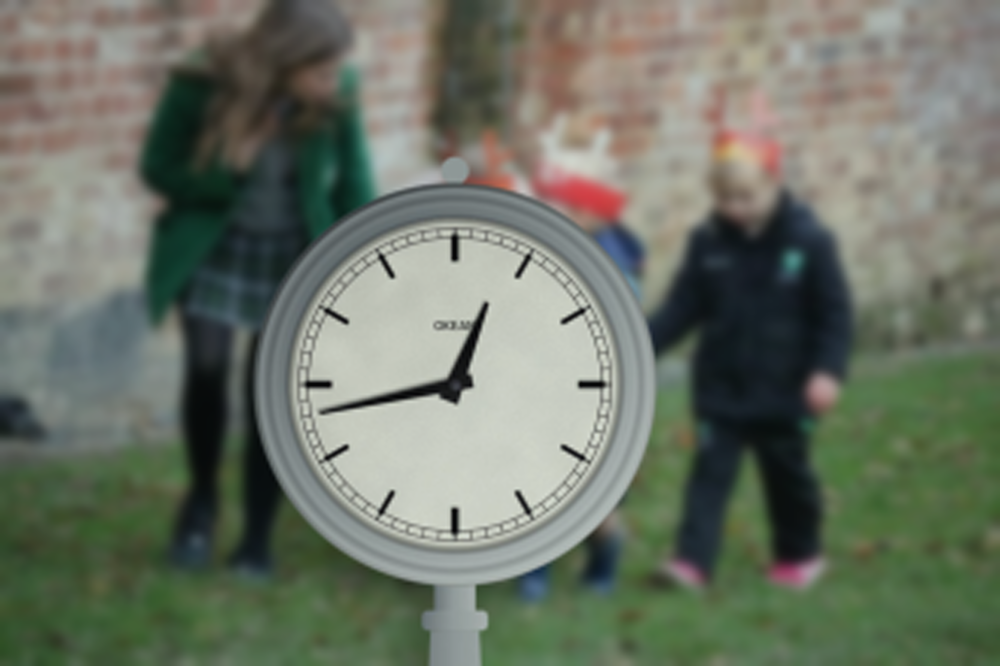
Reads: 12.43
